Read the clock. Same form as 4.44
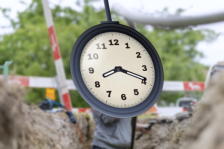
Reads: 8.19
